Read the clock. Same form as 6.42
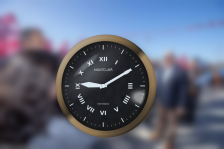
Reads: 9.10
